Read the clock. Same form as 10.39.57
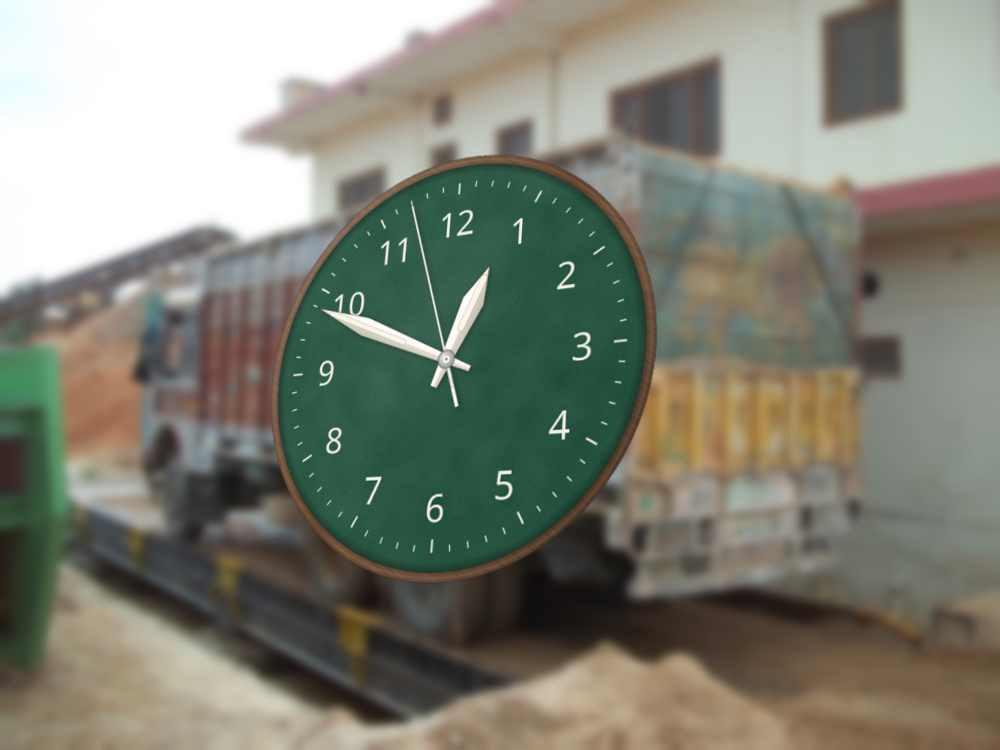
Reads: 12.48.57
